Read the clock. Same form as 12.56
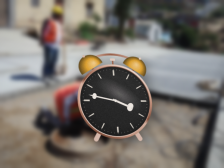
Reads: 3.47
